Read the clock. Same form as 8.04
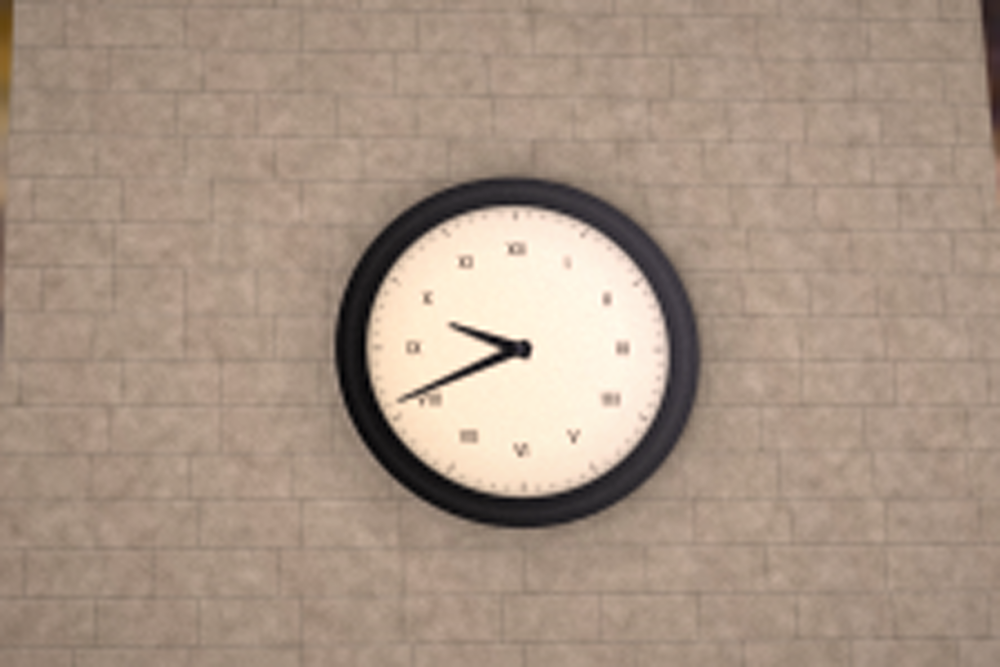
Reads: 9.41
